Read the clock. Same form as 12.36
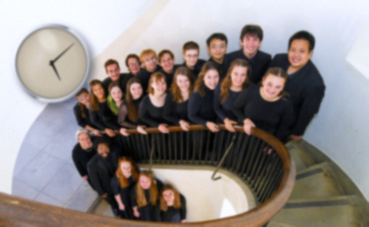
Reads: 5.08
